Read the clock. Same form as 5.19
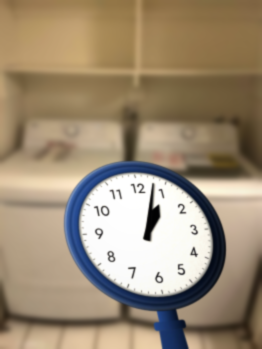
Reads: 1.03
